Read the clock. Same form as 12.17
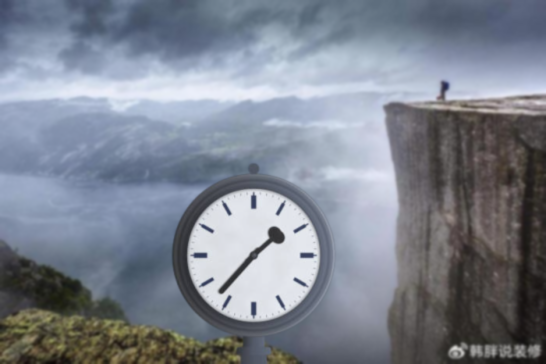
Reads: 1.37
